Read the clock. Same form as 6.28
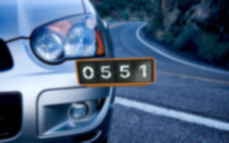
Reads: 5.51
